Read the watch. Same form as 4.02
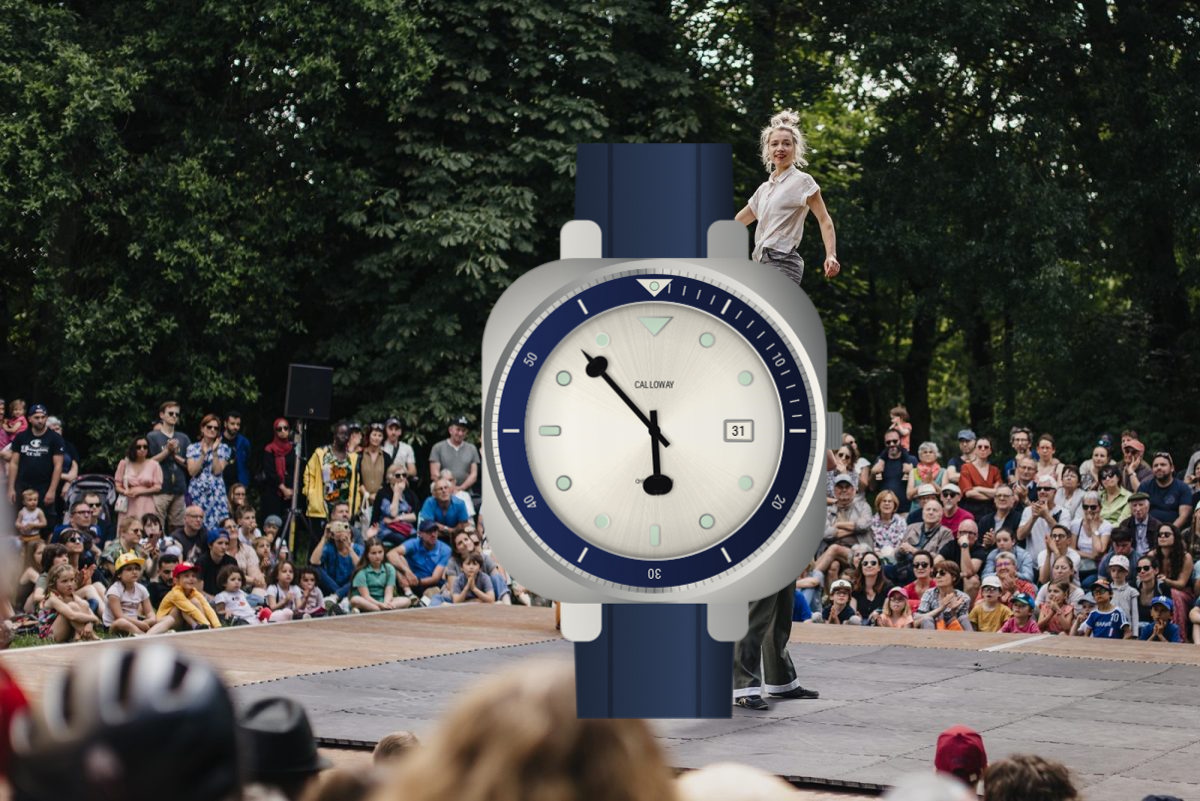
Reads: 5.53
